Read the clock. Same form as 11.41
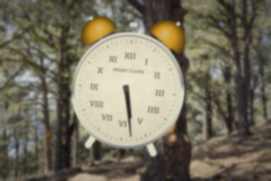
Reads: 5.28
